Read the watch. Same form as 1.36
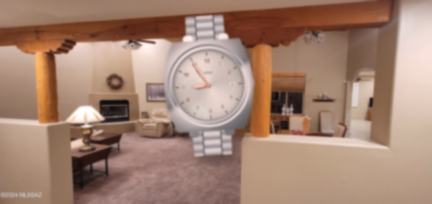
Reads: 8.55
